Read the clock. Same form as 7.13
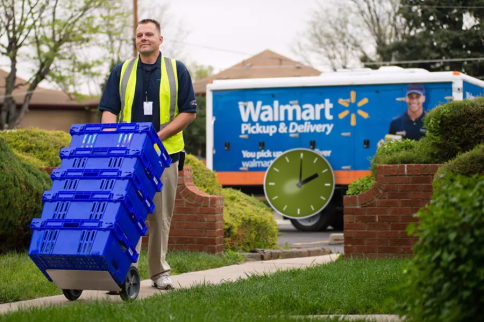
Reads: 2.00
